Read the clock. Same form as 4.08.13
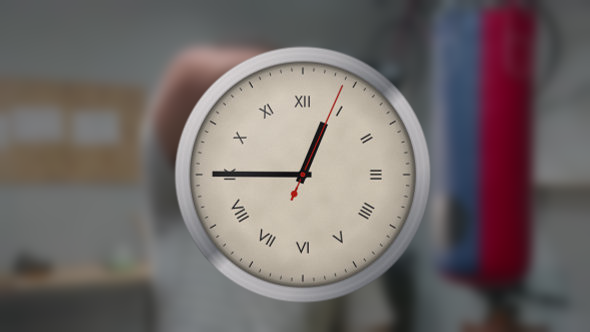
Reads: 12.45.04
